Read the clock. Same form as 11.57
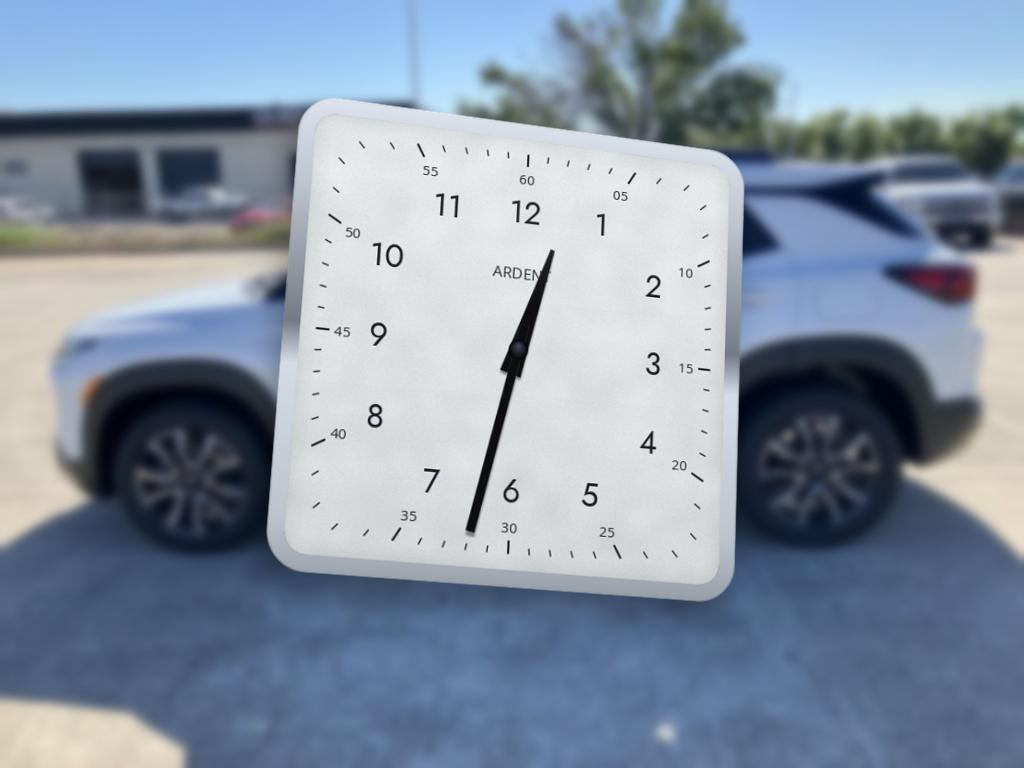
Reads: 12.32
